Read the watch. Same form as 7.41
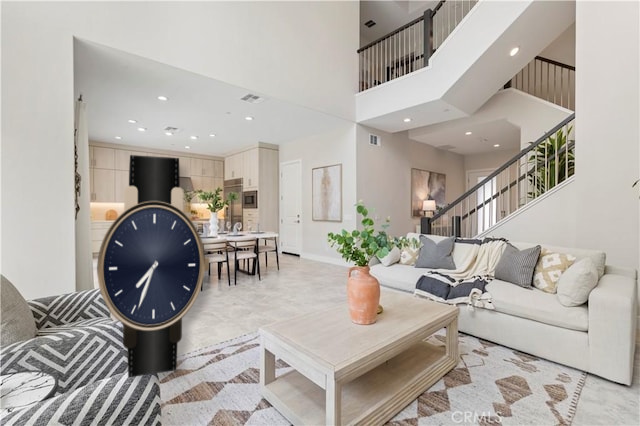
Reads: 7.34
